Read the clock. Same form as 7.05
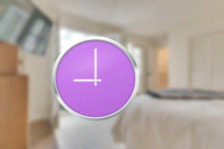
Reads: 9.00
